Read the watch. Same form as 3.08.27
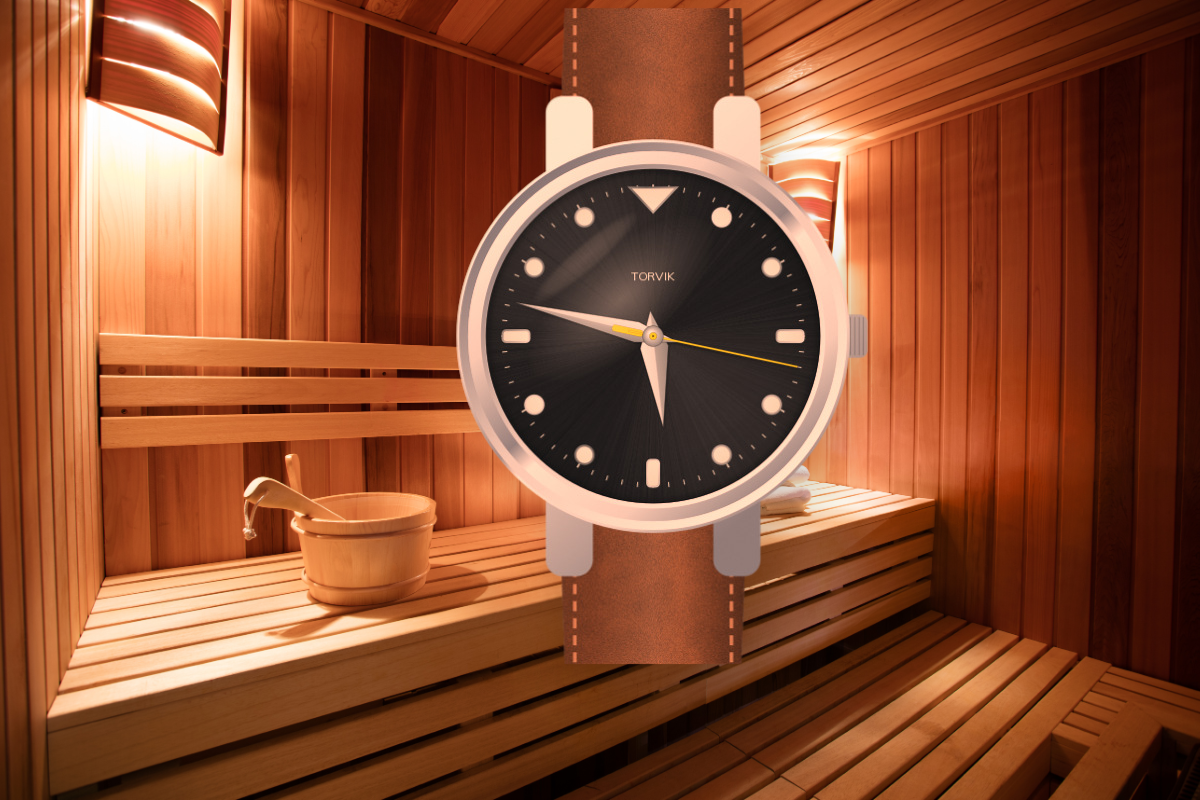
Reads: 5.47.17
